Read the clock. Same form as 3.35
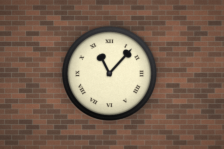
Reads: 11.07
